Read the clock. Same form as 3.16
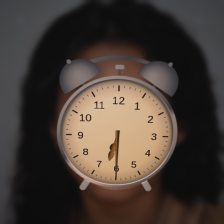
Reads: 6.30
